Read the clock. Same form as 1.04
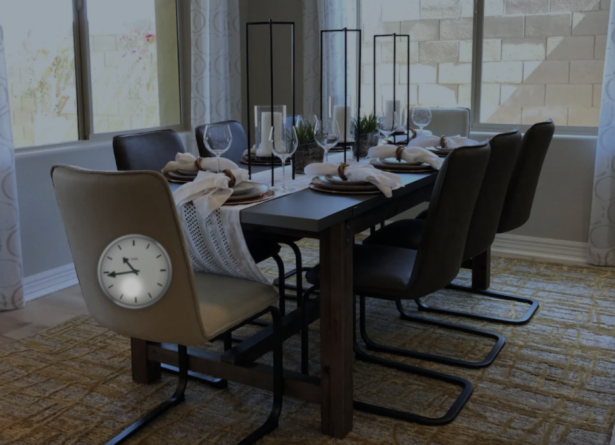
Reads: 10.44
